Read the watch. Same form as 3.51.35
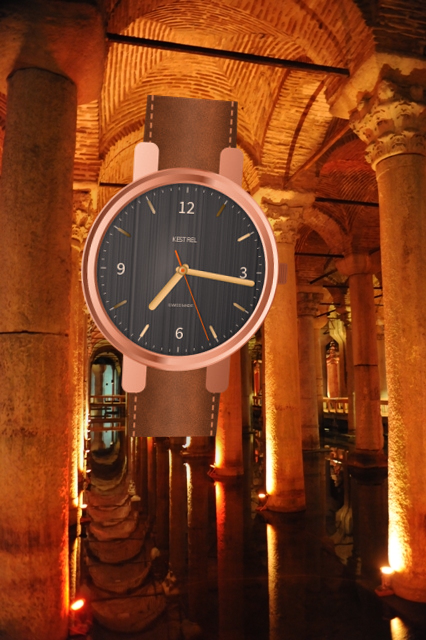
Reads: 7.16.26
